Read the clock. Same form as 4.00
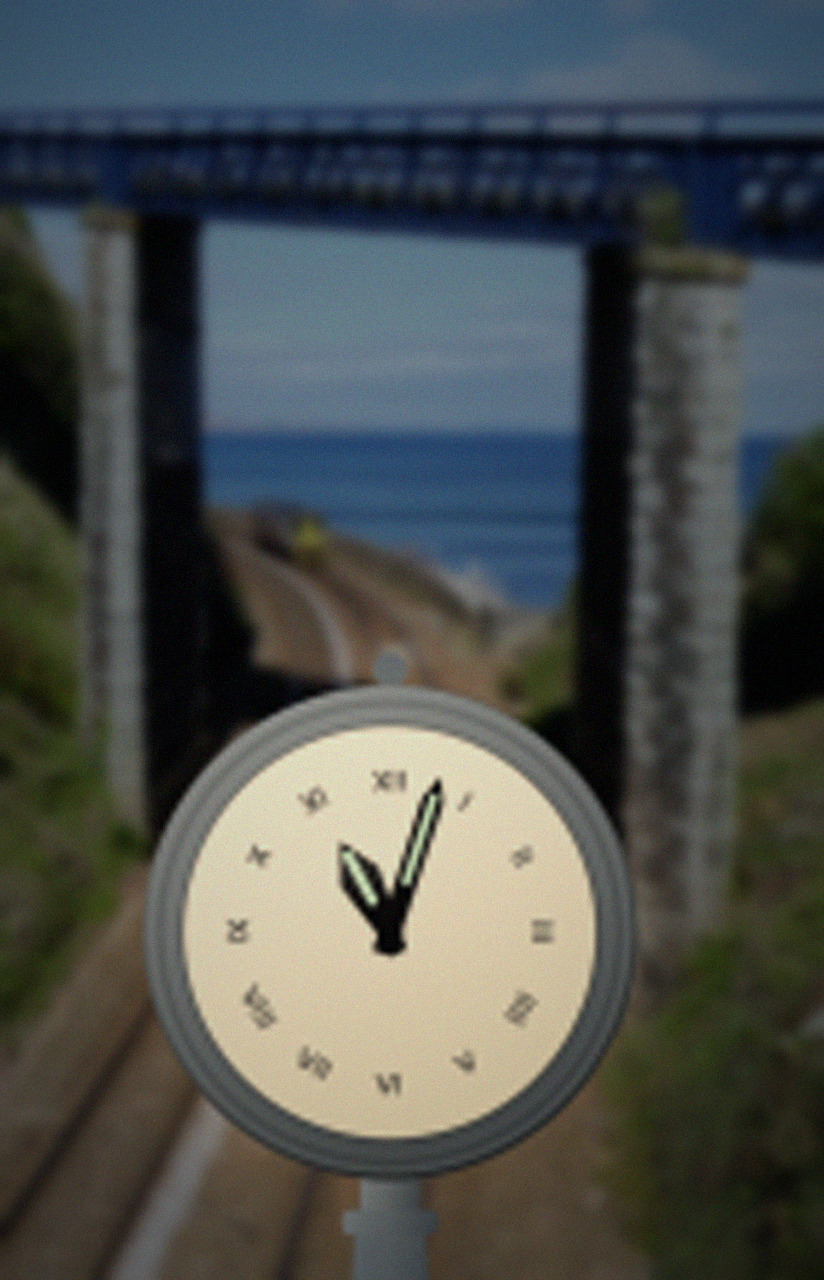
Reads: 11.03
